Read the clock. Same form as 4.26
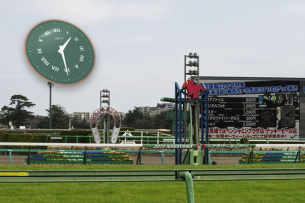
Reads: 1.30
